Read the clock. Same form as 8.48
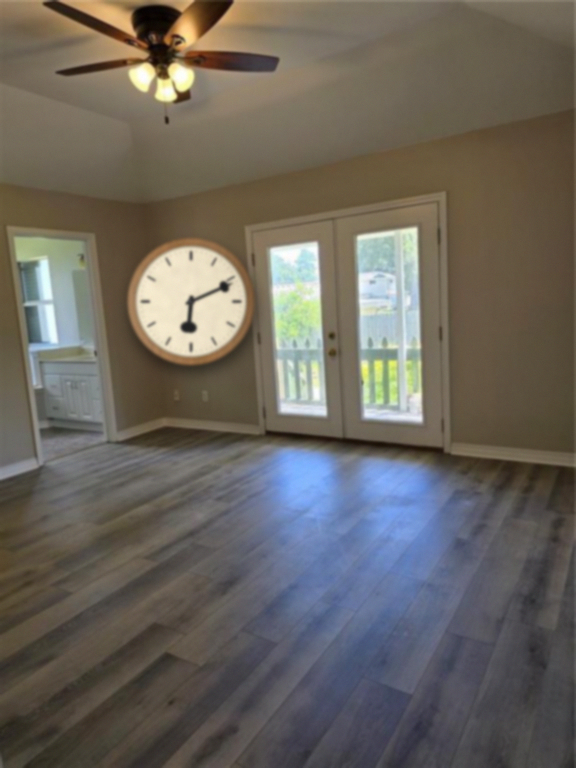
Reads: 6.11
